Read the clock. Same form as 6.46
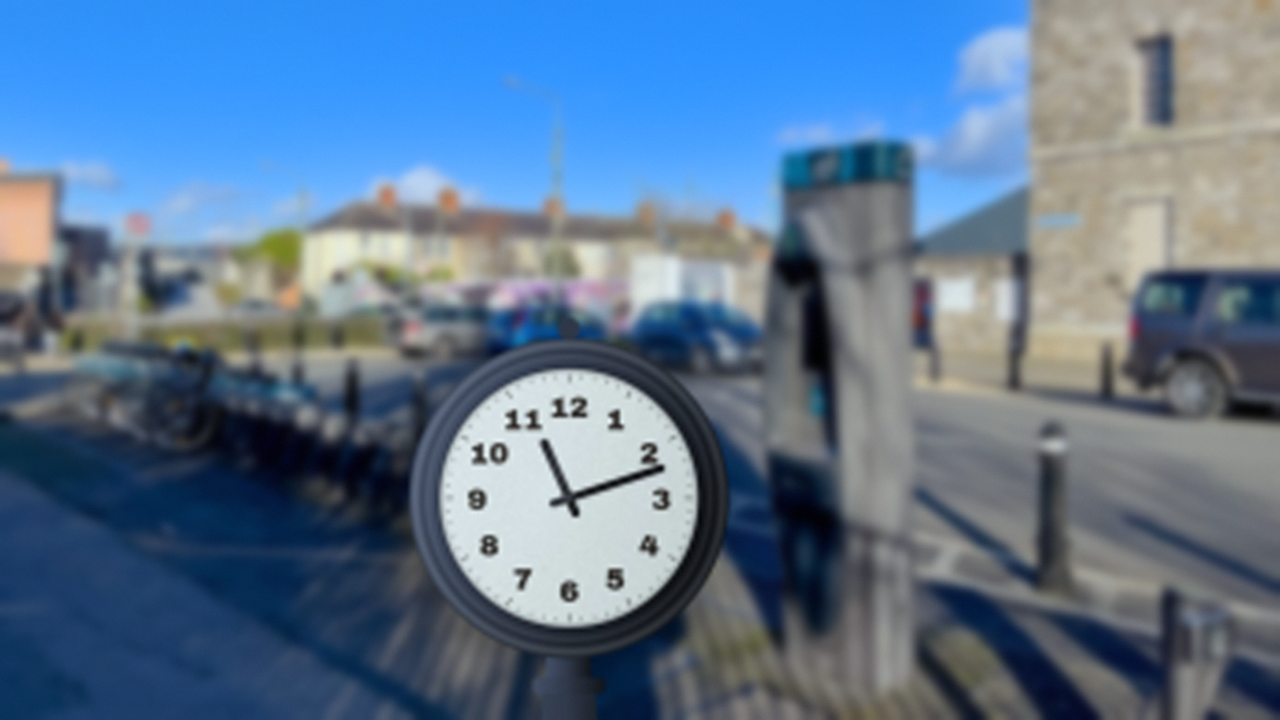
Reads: 11.12
